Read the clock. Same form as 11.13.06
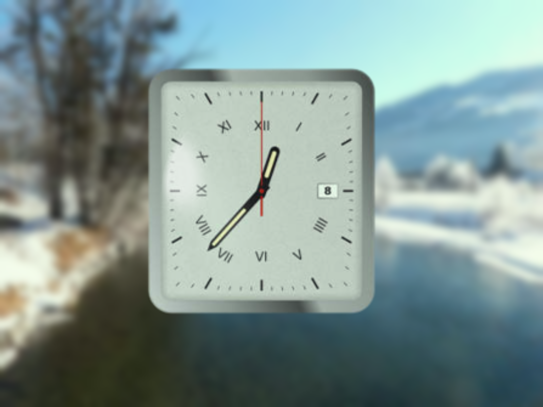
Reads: 12.37.00
